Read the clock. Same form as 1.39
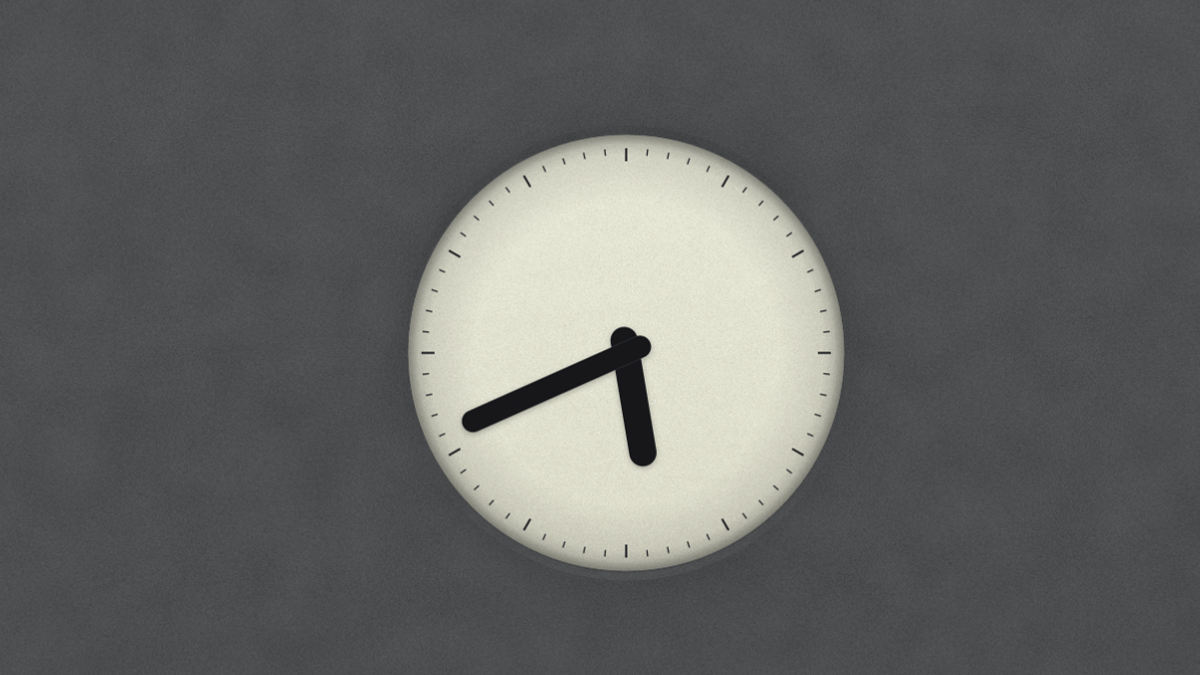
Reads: 5.41
